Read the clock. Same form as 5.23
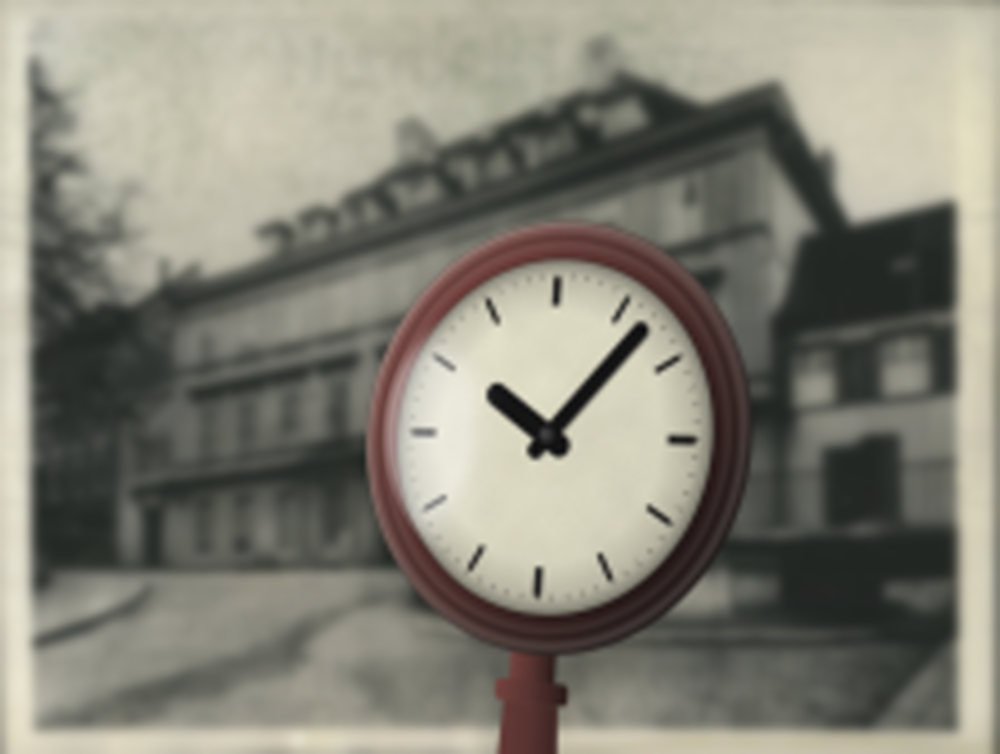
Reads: 10.07
